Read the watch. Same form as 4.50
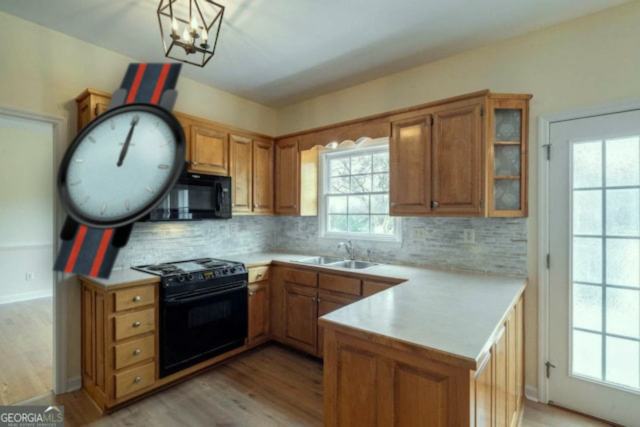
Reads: 12.00
